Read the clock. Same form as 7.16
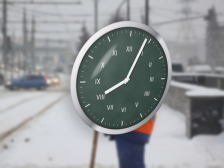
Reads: 8.04
